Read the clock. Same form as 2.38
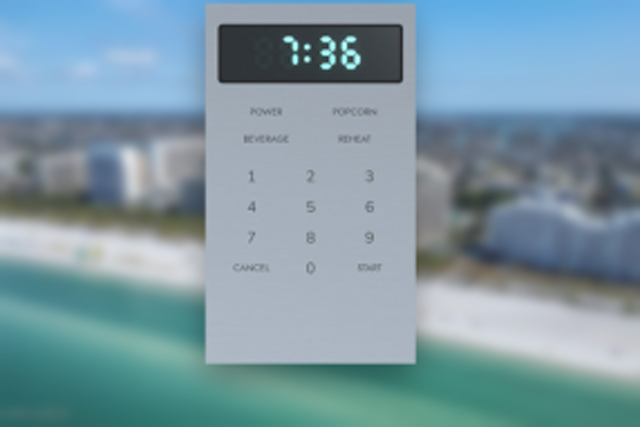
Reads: 7.36
